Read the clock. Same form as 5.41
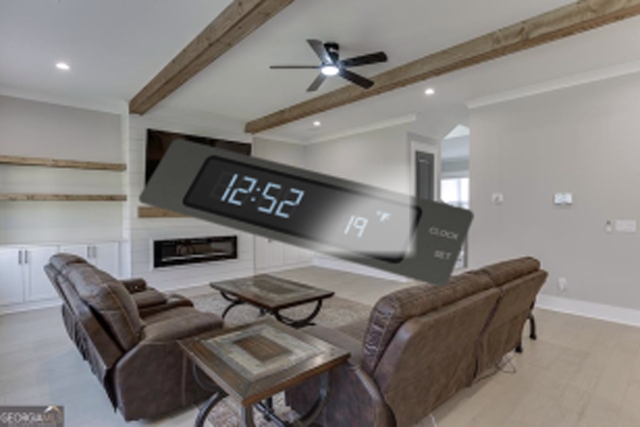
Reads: 12.52
